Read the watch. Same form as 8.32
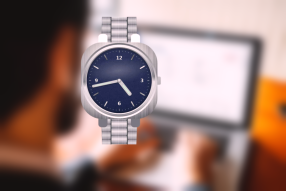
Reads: 4.43
